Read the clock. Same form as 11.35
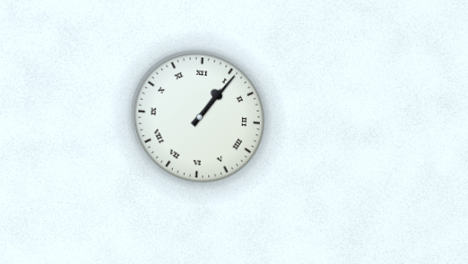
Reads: 1.06
